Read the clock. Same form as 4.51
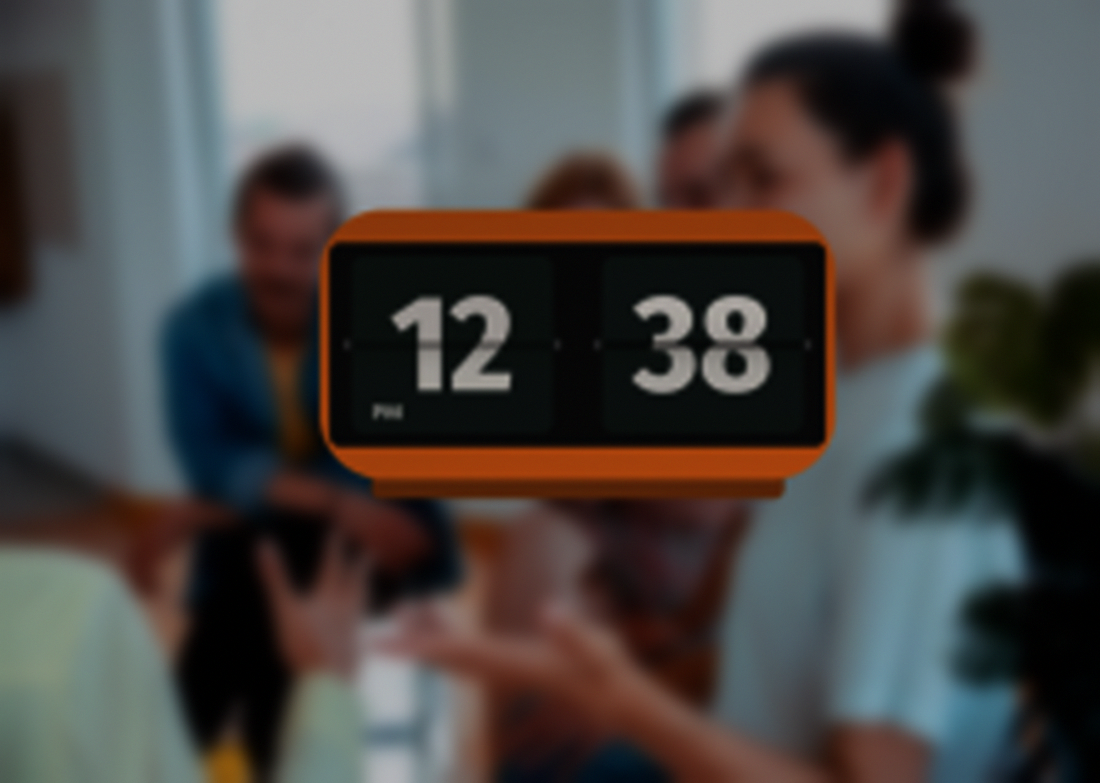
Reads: 12.38
